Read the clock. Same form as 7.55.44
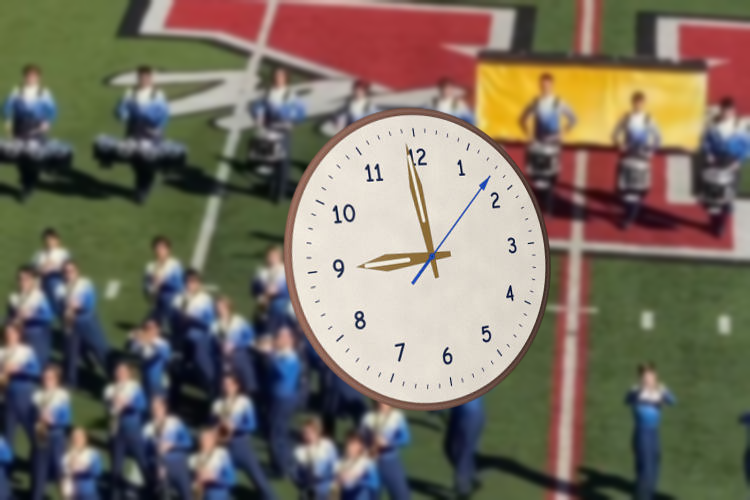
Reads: 8.59.08
